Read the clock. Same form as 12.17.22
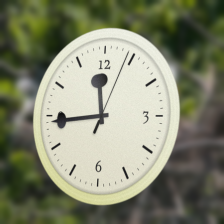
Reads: 11.44.04
